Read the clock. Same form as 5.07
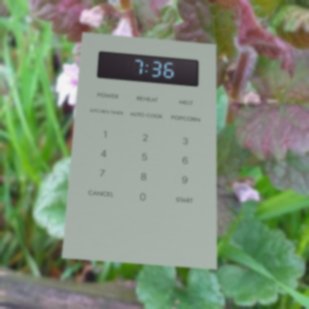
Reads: 7.36
